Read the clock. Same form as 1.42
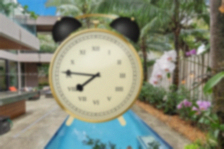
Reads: 7.46
